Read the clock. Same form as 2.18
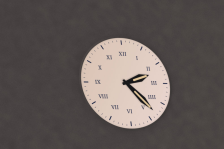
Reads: 2.23
